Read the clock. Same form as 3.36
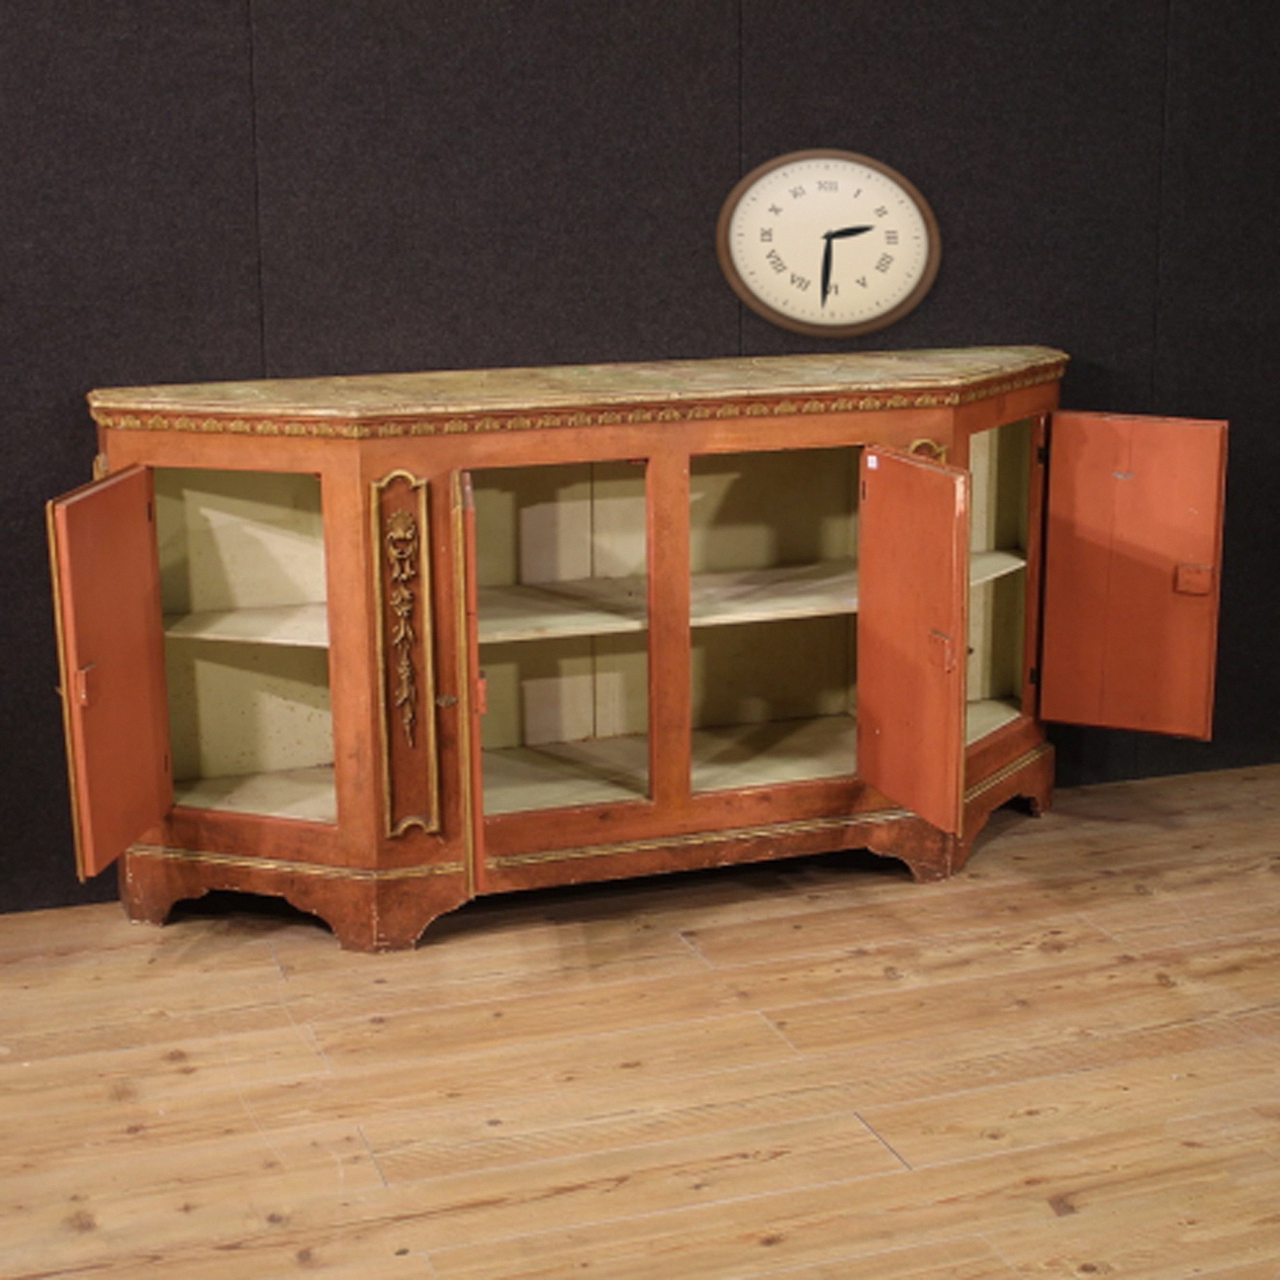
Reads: 2.31
